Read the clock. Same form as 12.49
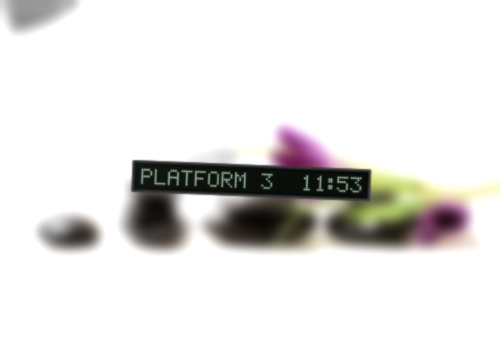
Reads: 11.53
